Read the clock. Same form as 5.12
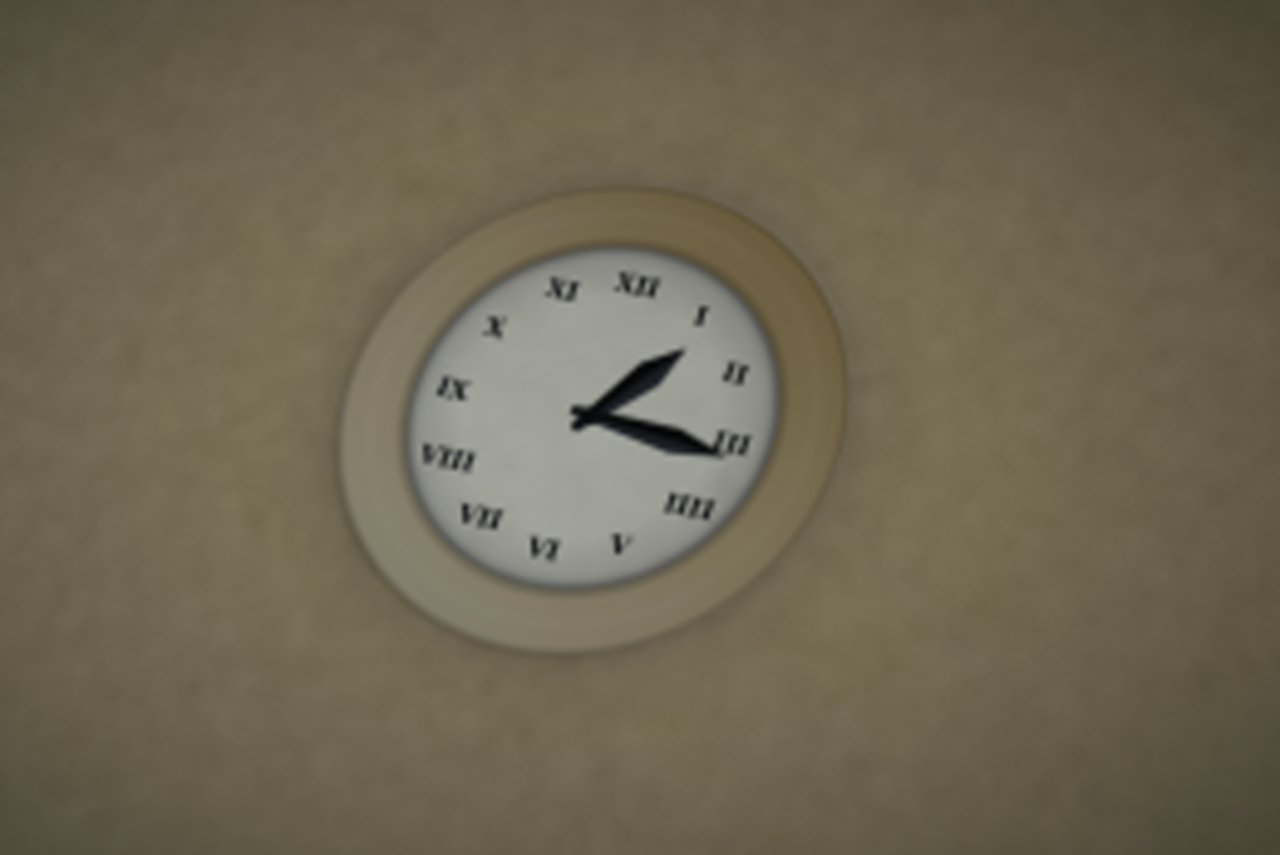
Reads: 1.16
